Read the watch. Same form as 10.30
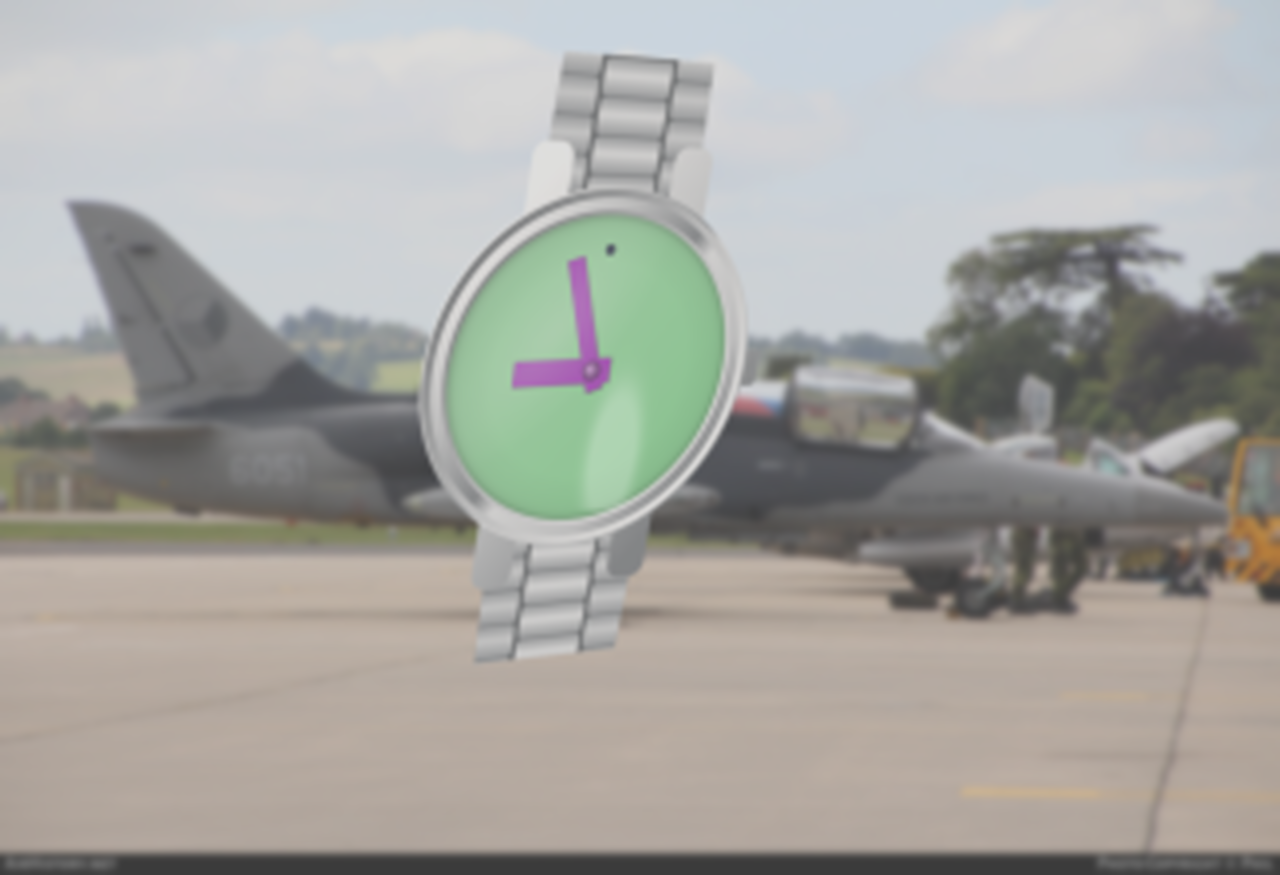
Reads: 8.57
